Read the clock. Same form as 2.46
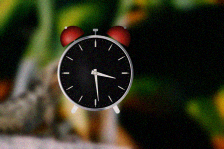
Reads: 3.29
